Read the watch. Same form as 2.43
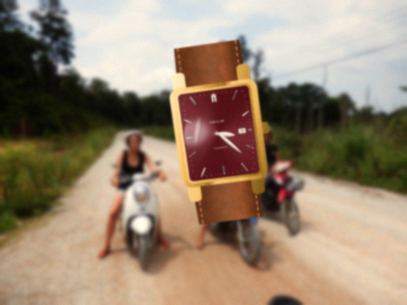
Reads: 3.23
